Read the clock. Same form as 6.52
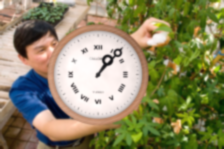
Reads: 1.07
